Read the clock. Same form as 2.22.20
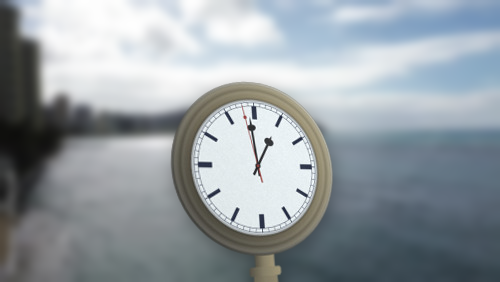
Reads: 12.58.58
